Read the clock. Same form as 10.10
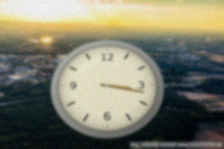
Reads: 3.17
